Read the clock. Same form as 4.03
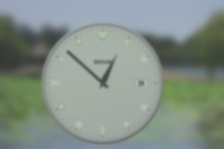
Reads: 12.52
